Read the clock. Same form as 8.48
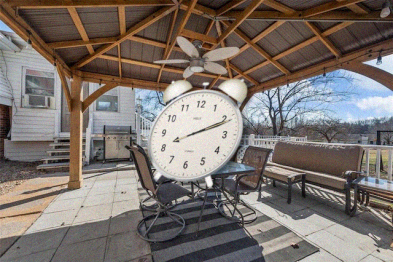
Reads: 8.11
